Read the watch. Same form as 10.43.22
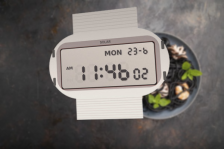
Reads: 11.46.02
